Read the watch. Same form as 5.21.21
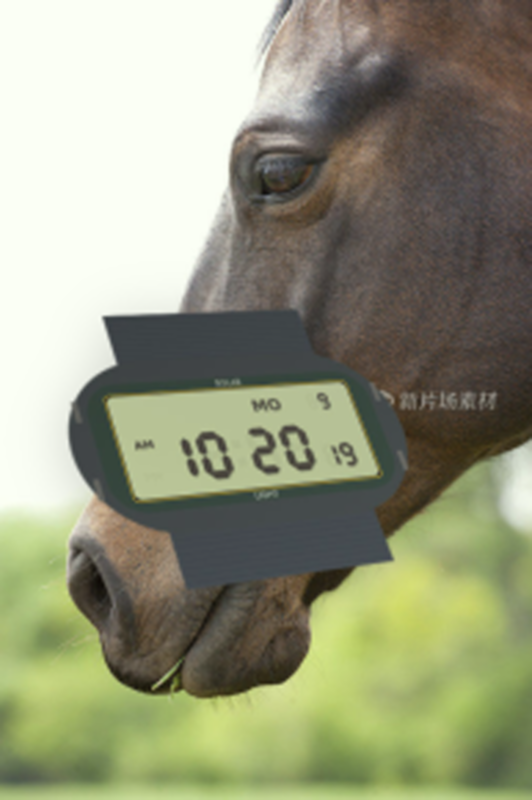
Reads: 10.20.19
